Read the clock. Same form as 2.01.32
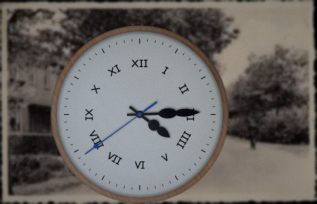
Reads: 4.14.39
